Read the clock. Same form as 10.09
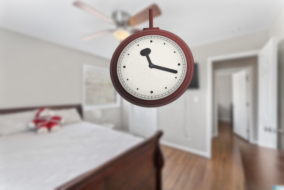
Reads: 11.18
